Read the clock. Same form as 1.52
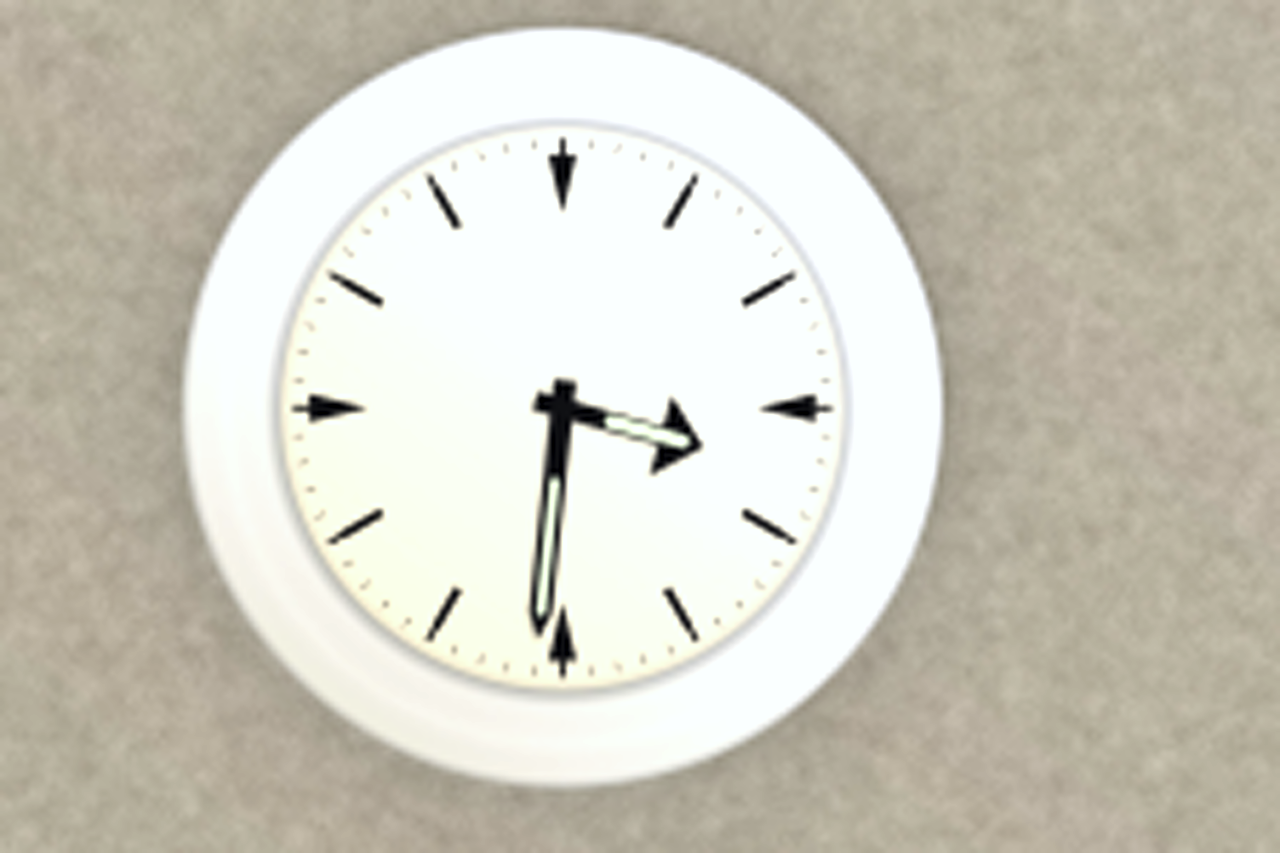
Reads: 3.31
